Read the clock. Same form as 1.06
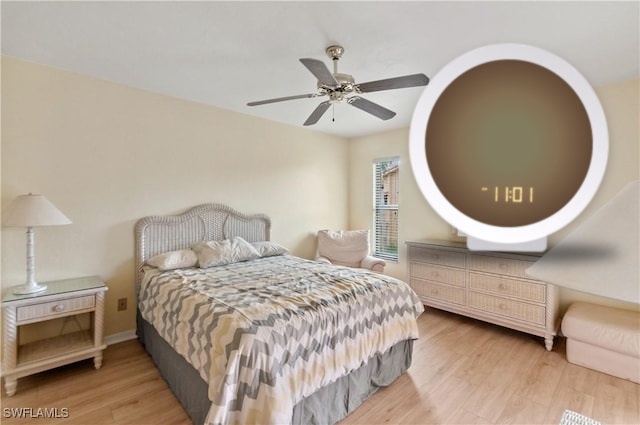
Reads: 11.01
